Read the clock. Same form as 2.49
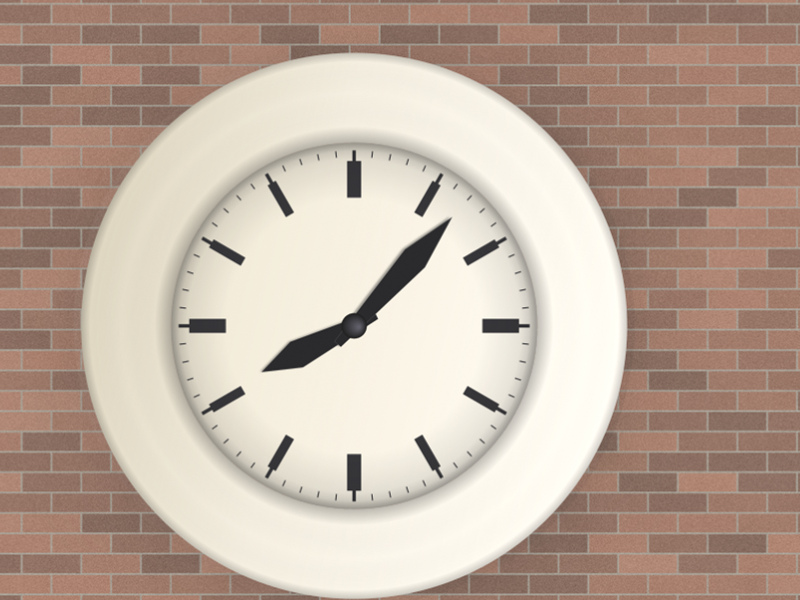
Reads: 8.07
